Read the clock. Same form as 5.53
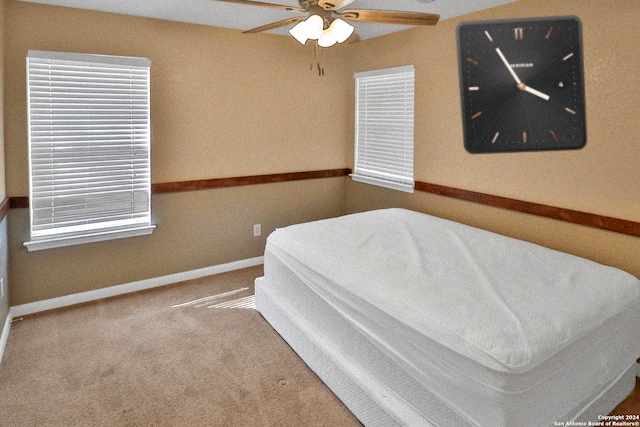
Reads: 3.55
